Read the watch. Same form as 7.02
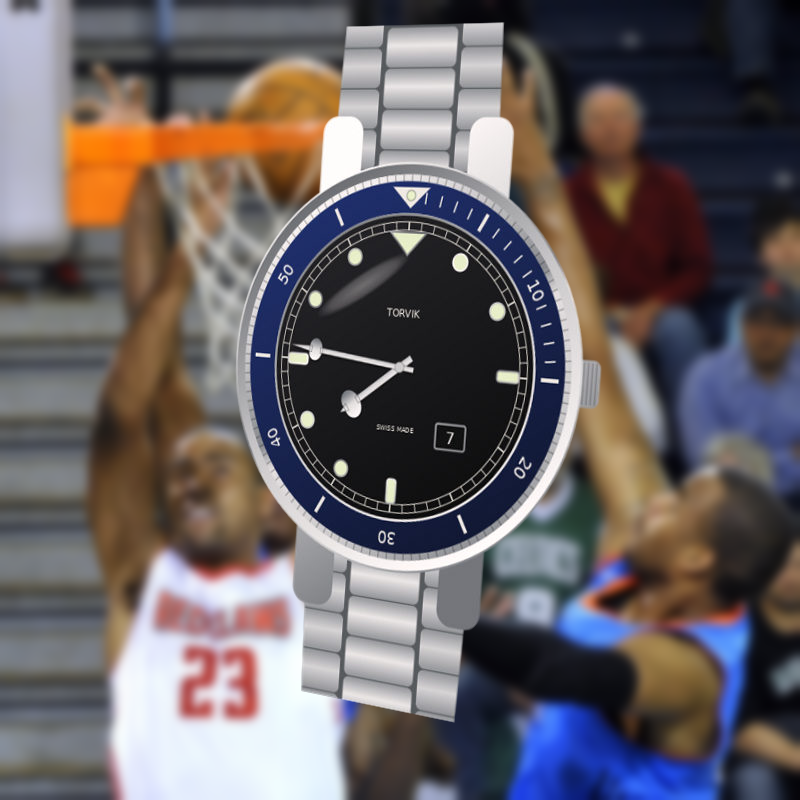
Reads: 7.46
